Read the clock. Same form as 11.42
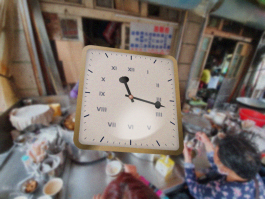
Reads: 11.17
